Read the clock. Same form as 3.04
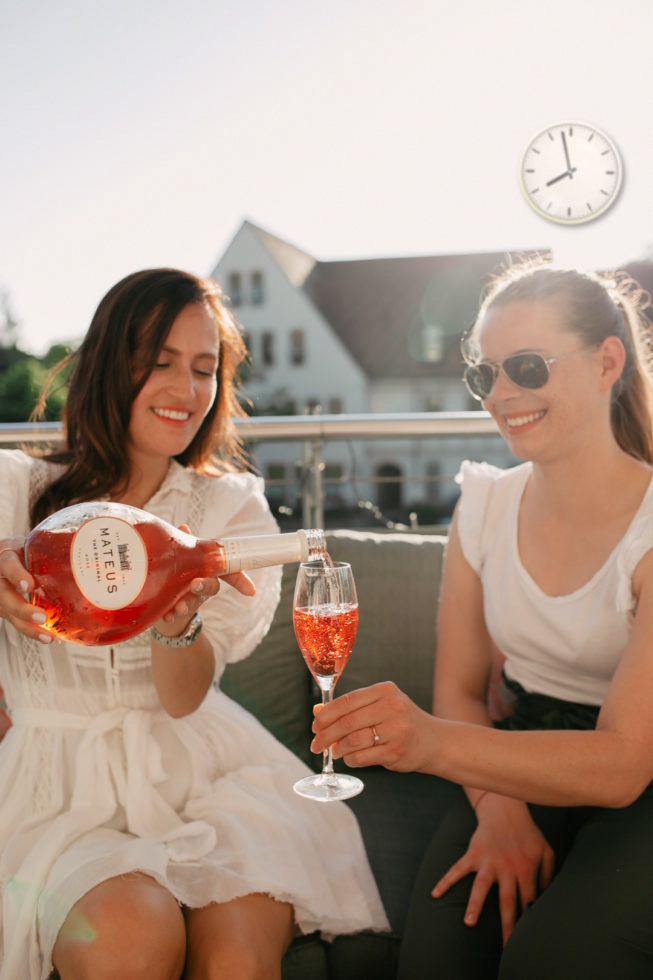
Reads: 7.58
